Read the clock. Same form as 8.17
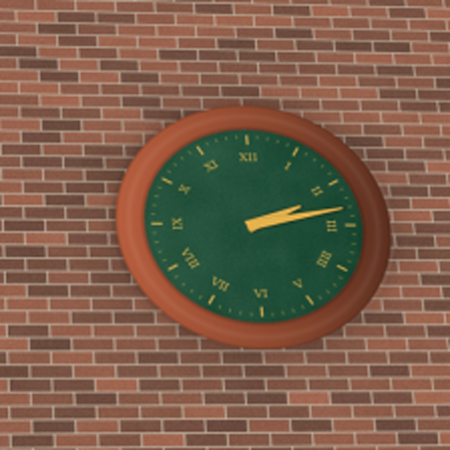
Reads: 2.13
